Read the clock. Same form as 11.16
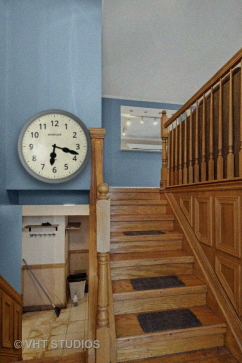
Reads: 6.18
